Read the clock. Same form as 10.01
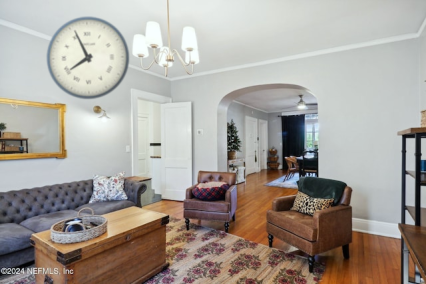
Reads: 7.56
